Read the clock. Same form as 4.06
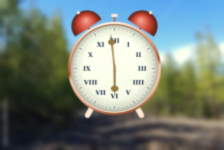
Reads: 5.59
